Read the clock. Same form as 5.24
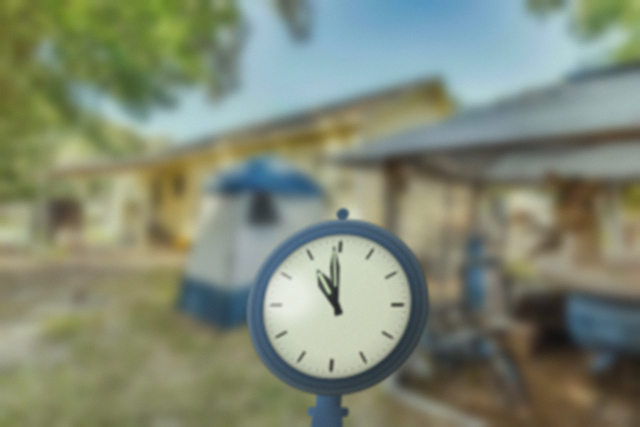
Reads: 10.59
